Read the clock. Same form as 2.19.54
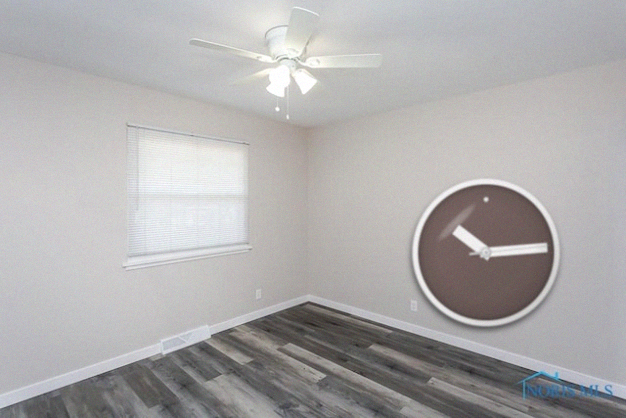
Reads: 10.14.14
